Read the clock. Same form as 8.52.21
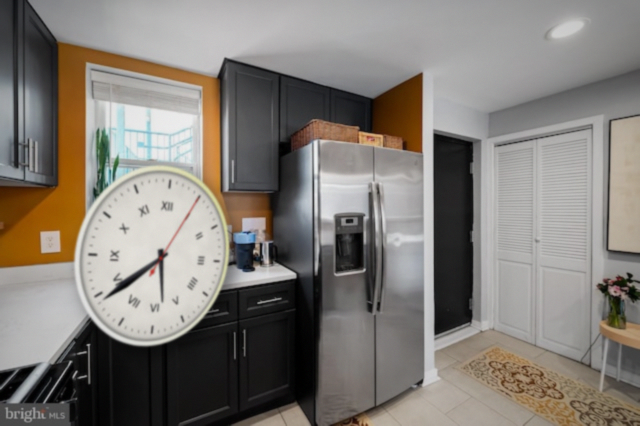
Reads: 5.39.05
